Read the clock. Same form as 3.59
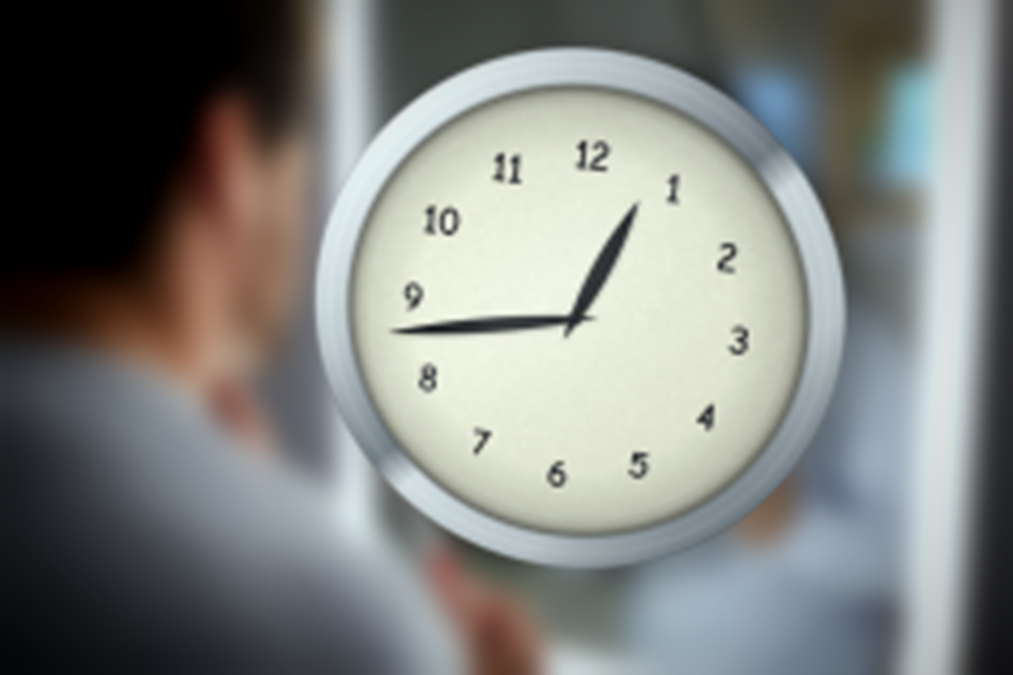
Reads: 12.43
